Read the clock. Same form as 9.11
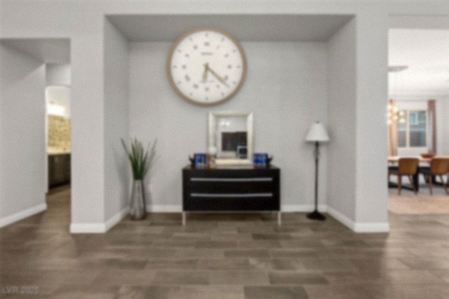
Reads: 6.22
